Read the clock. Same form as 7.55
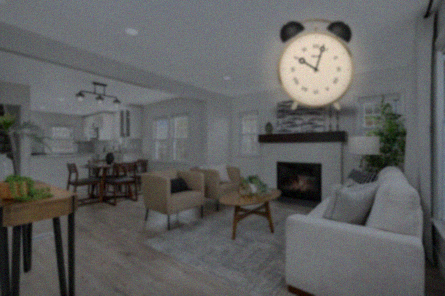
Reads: 10.03
